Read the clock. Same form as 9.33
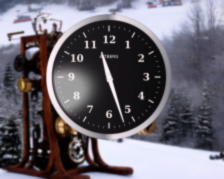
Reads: 11.27
